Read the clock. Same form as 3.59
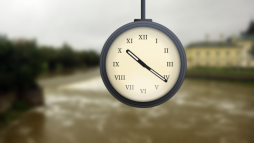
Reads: 10.21
